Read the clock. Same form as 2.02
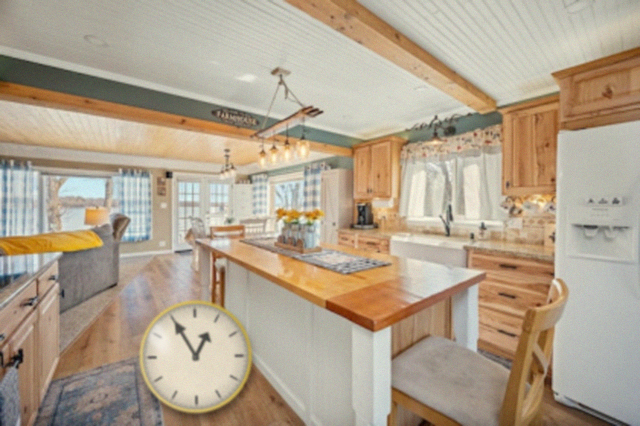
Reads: 12.55
